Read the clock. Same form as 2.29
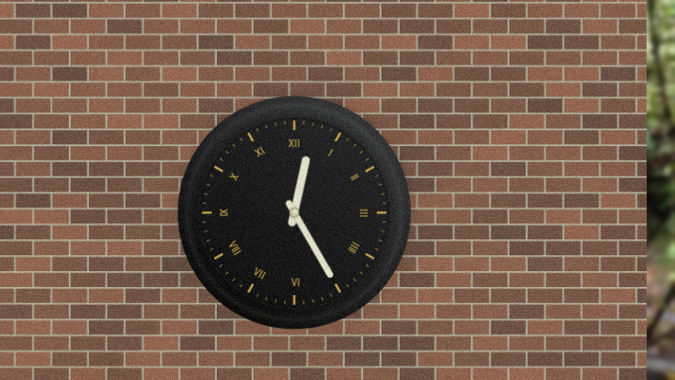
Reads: 12.25
